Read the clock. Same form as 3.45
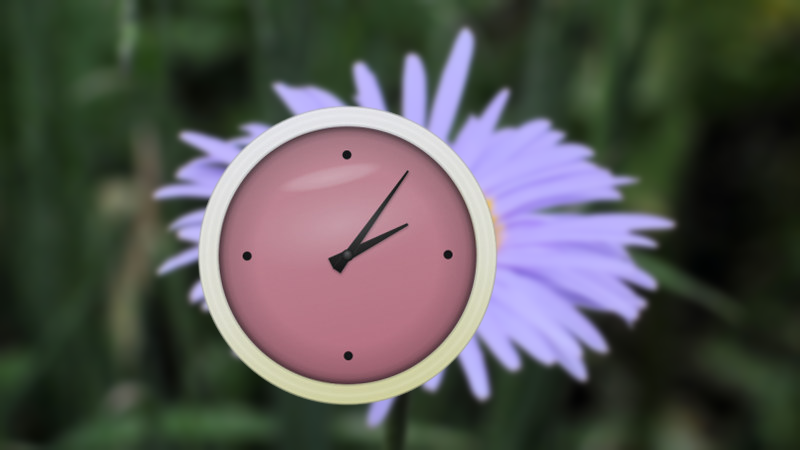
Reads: 2.06
